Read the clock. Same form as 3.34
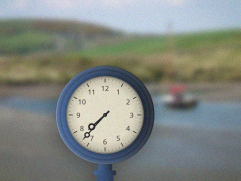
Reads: 7.37
